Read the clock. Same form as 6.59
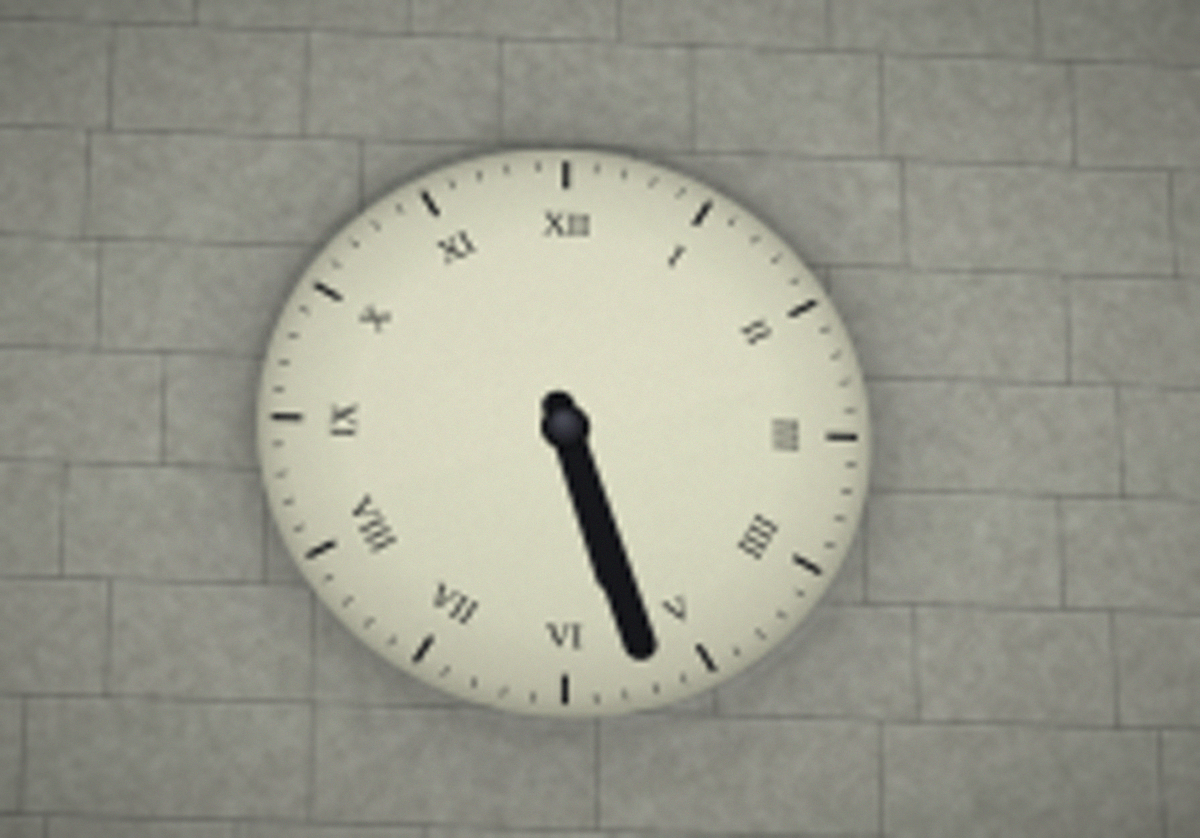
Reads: 5.27
